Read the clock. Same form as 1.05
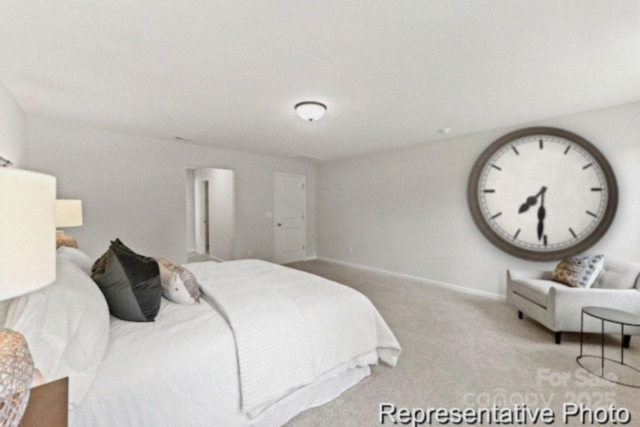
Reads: 7.31
